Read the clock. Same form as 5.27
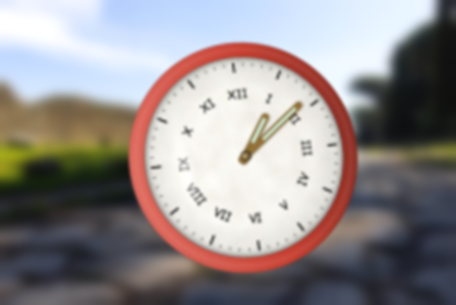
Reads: 1.09
